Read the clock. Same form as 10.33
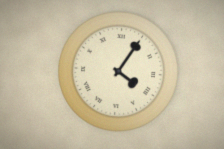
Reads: 4.05
